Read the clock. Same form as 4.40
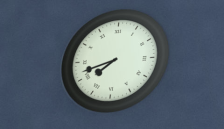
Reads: 7.42
